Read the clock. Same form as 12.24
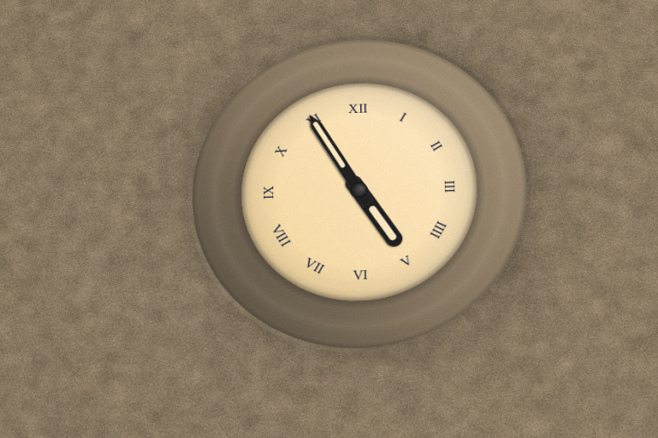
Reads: 4.55
